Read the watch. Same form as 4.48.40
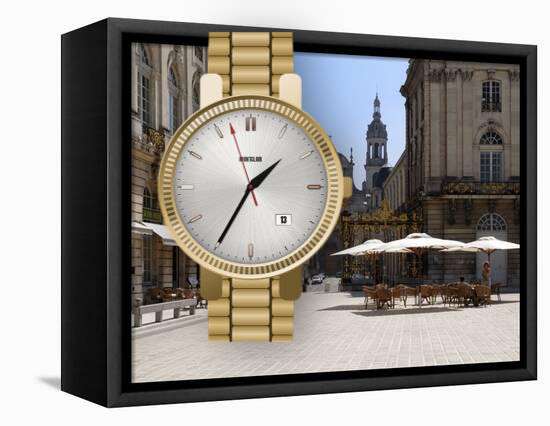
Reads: 1.34.57
